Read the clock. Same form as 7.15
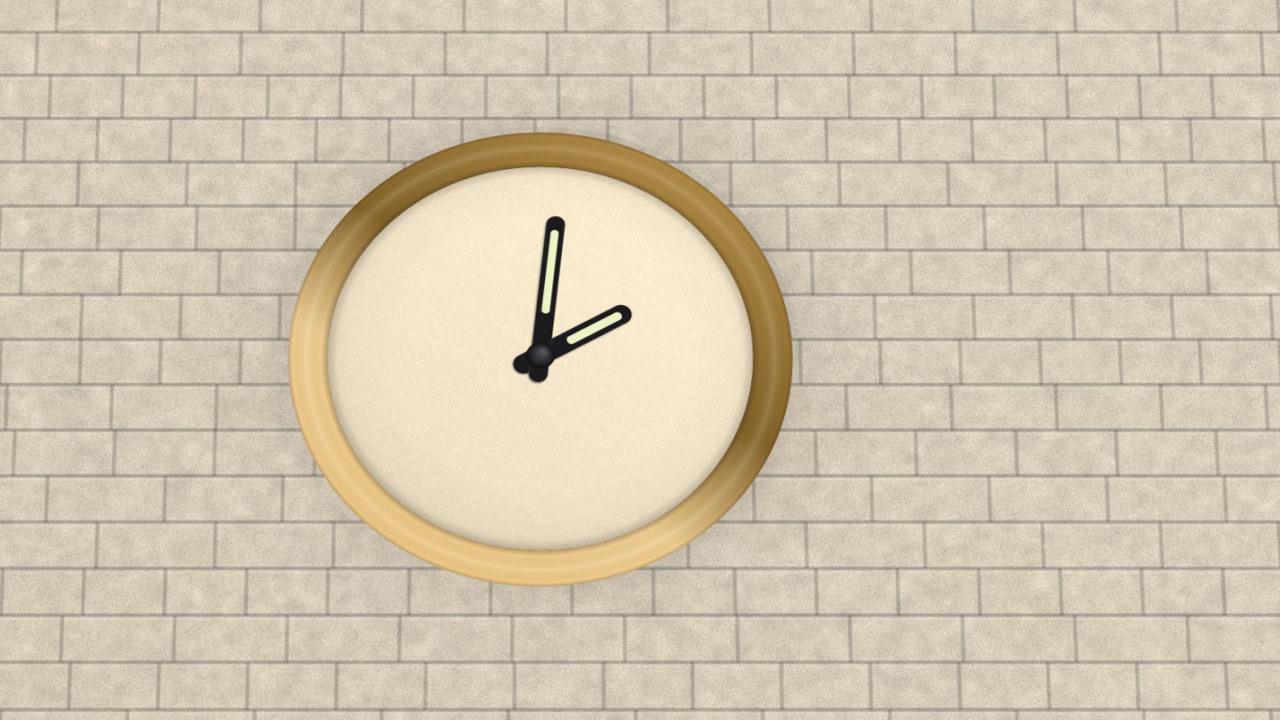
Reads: 2.01
